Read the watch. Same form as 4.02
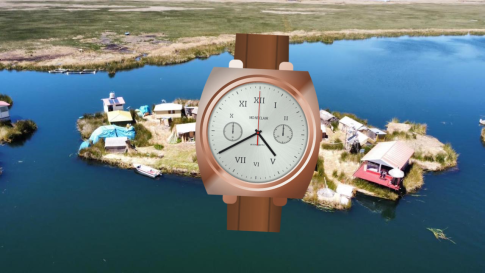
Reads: 4.40
